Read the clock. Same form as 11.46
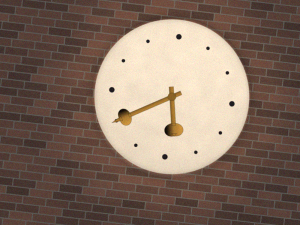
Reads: 5.40
